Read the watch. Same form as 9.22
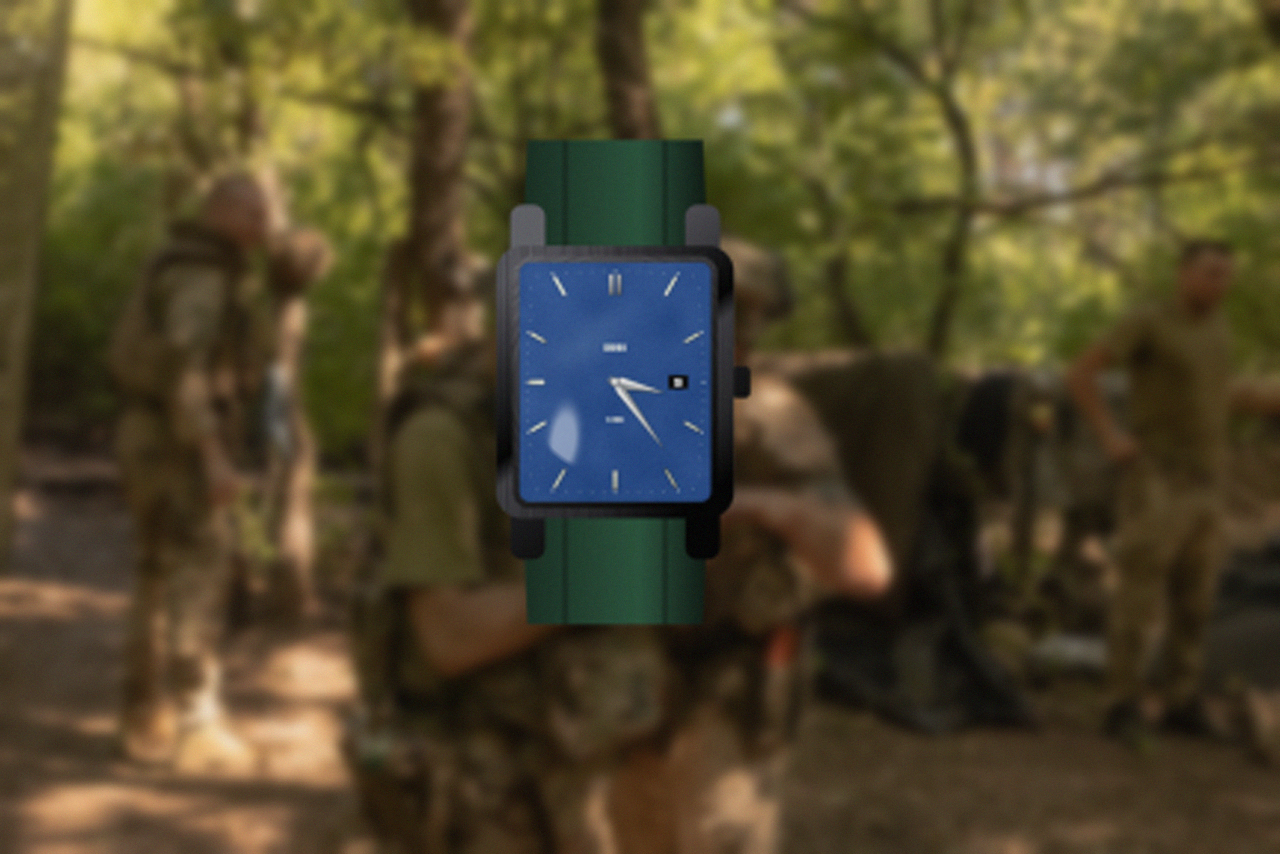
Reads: 3.24
